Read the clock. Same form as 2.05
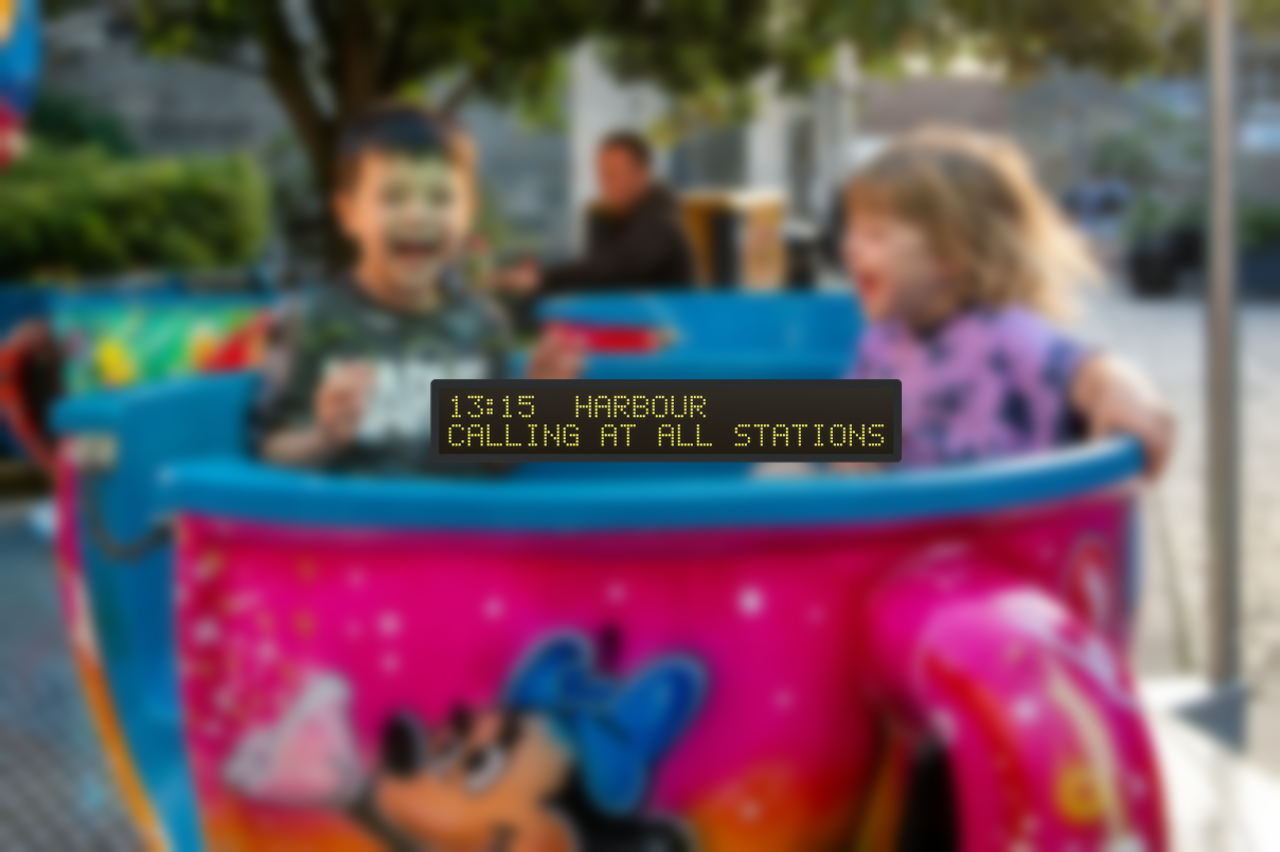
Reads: 13.15
